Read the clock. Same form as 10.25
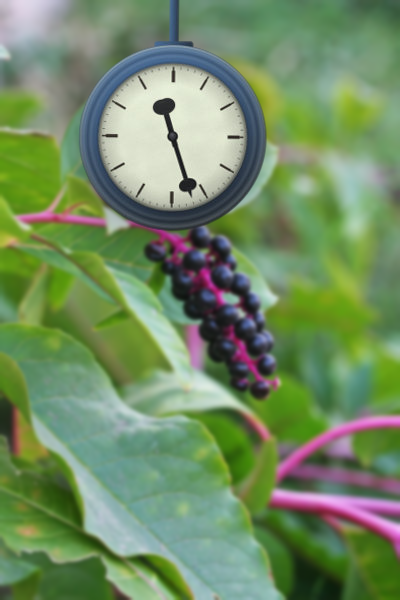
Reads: 11.27
